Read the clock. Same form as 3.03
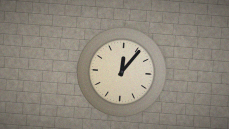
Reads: 12.06
